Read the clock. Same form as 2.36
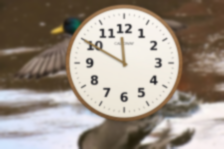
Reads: 11.50
